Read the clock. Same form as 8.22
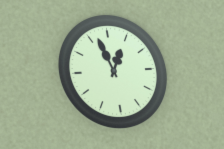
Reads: 12.57
